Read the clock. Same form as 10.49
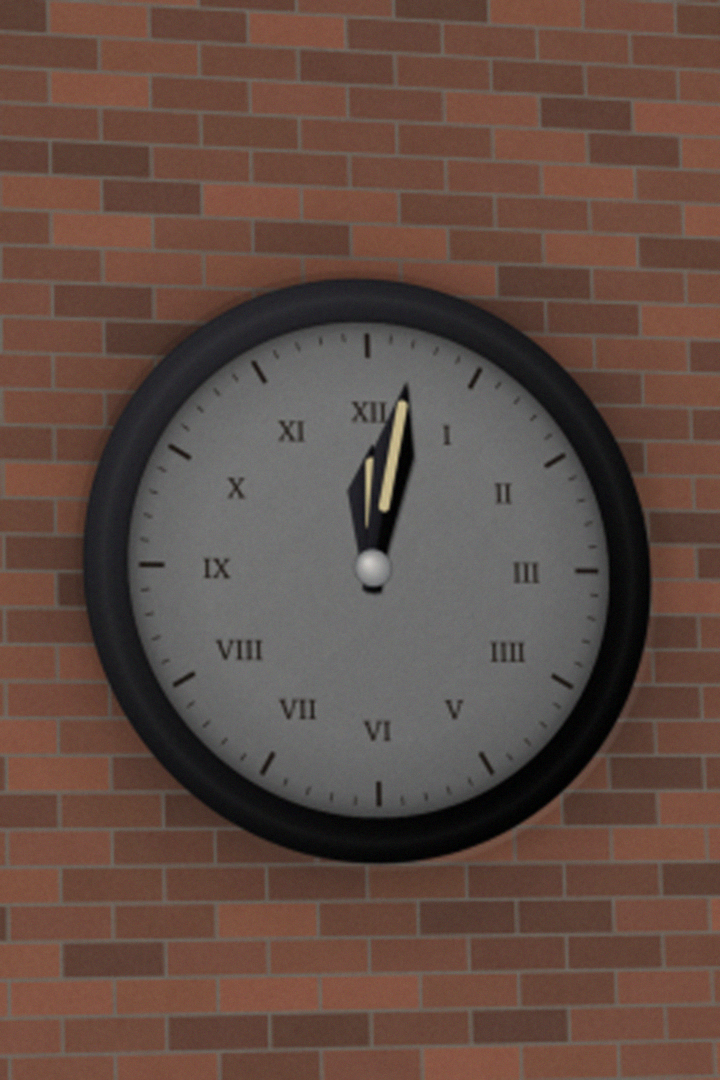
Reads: 12.02
